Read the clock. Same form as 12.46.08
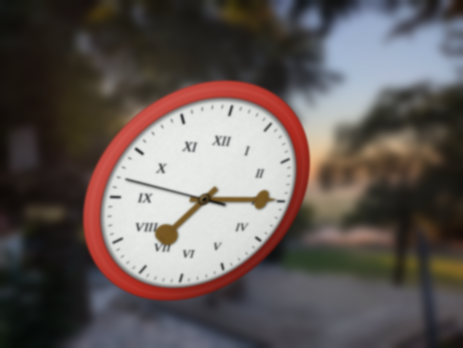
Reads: 7.14.47
